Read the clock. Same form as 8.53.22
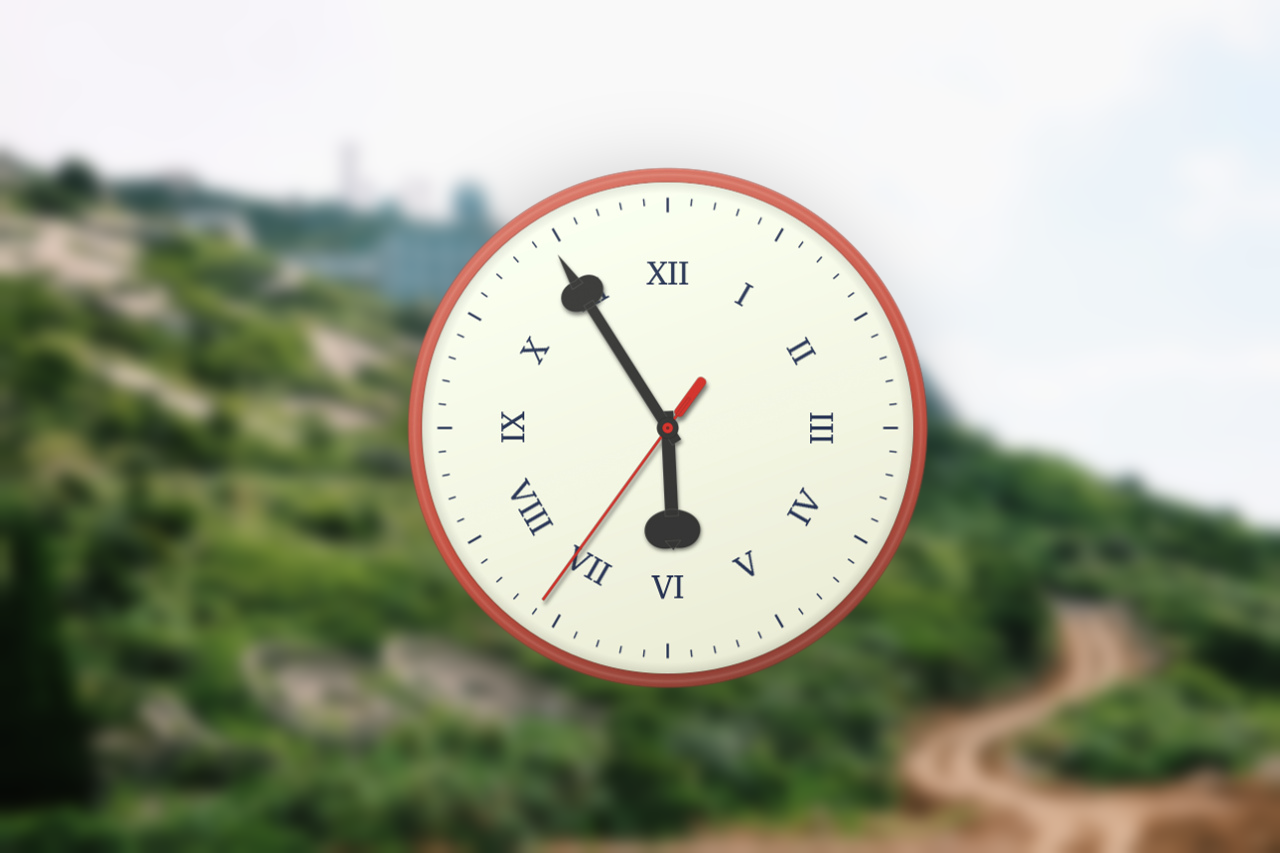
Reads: 5.54.36
